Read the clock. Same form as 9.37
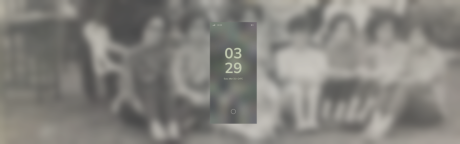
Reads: 3.29
